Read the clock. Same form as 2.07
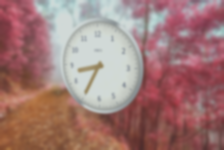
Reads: 8.35
